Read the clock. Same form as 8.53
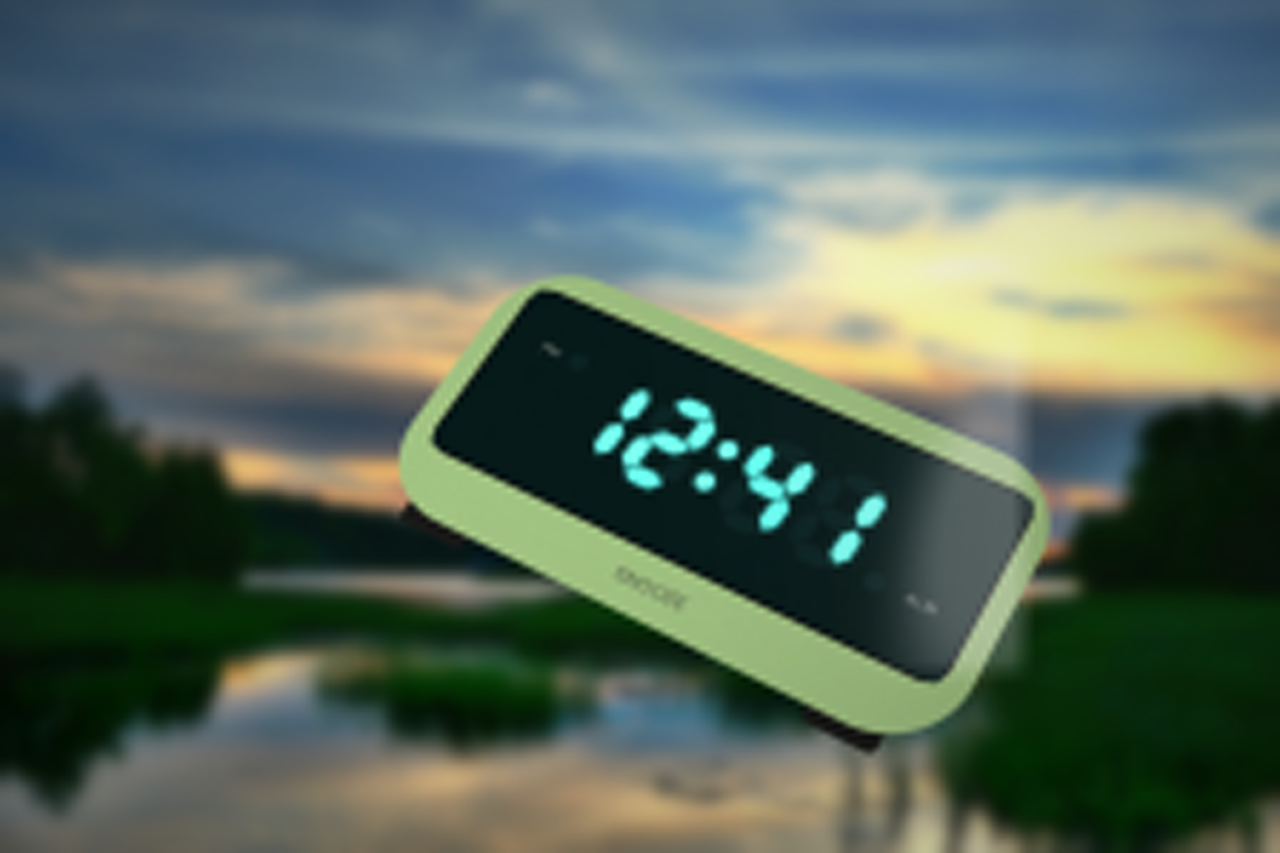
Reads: 12.41
